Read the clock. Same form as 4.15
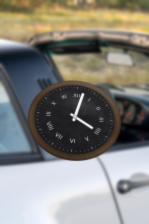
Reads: 4.02
